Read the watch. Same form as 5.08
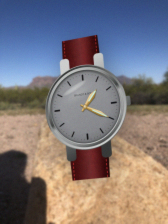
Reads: 1.20
